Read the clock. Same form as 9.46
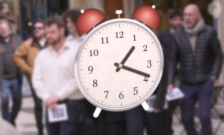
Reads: 1.19
